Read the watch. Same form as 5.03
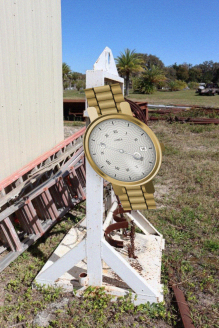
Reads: 3.49
